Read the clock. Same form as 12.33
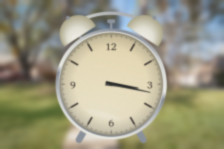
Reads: 3.17
